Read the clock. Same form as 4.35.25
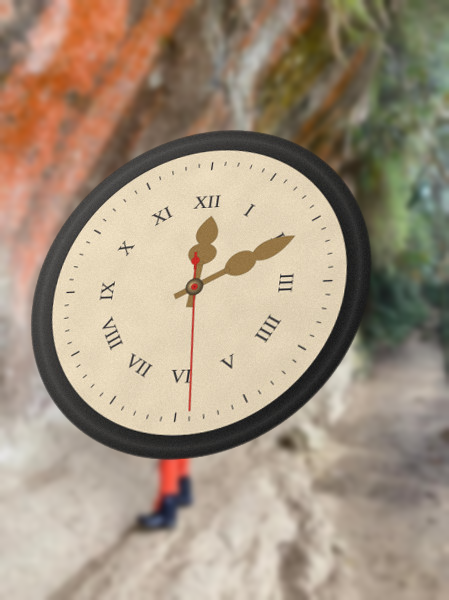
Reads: 12.10.29
